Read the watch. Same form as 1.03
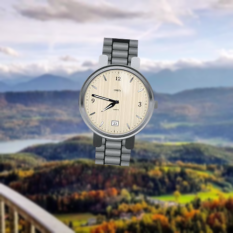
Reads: 7.47
